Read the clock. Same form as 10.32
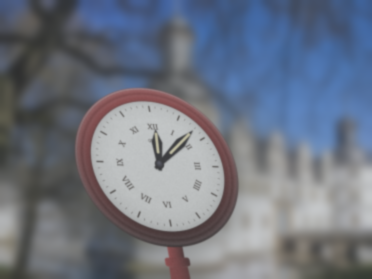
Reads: 12.08
